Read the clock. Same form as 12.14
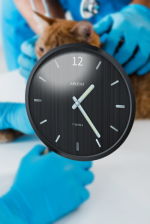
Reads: 1.24
